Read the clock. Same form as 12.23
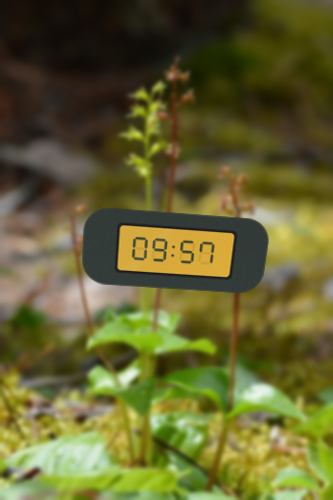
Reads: 9.57
